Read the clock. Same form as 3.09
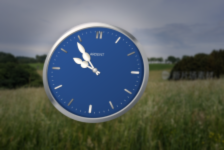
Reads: 9.54
